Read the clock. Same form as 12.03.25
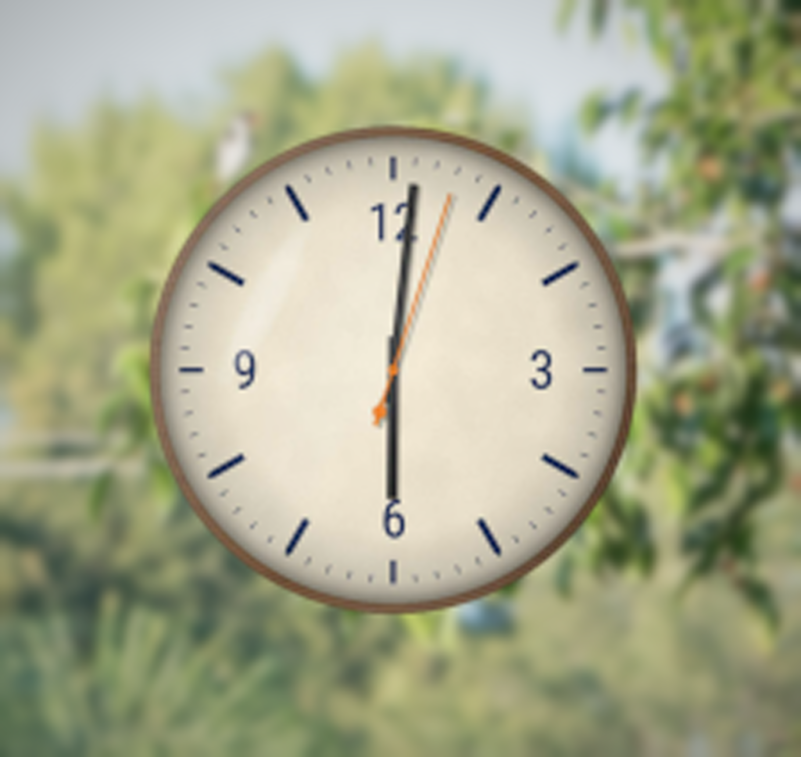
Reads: 6.01.03
